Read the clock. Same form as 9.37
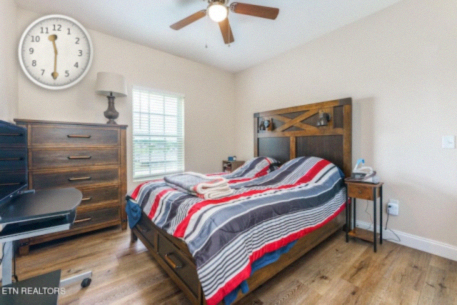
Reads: 11.30
